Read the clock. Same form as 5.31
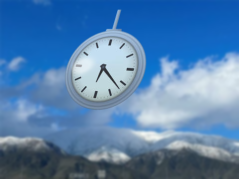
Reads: 6.22
